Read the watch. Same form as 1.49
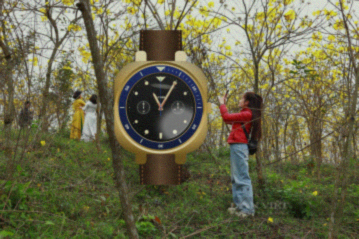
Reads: 11.05
